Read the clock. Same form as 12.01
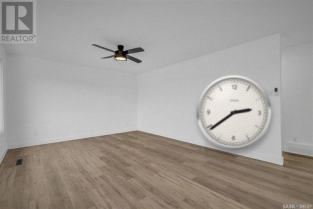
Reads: 2.39
